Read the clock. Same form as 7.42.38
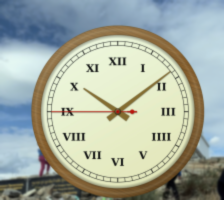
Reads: 10.08.45
